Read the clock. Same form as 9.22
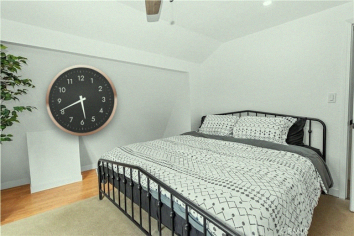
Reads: 5.41
